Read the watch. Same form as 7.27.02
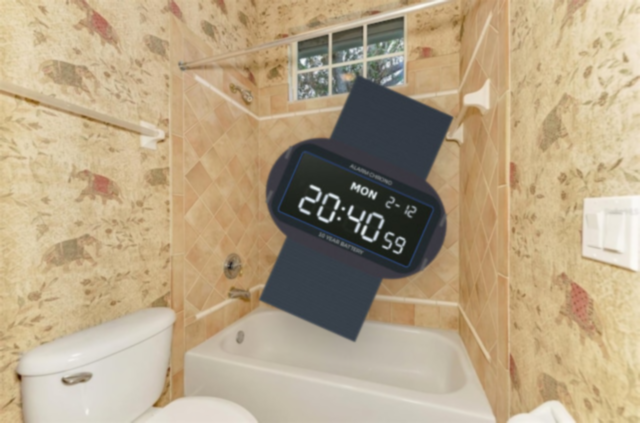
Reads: 20.40.59
